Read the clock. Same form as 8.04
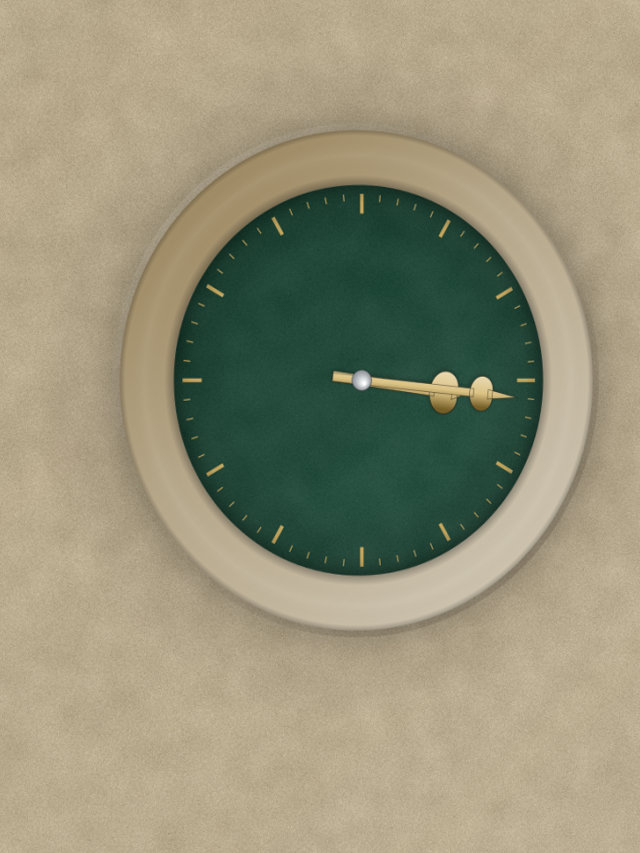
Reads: 3.16
